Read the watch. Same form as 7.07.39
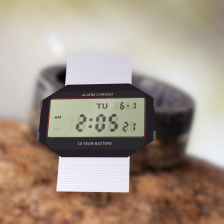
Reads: 2.05.21
